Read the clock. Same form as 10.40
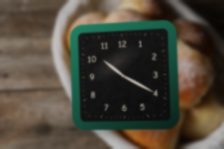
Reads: 10.20
